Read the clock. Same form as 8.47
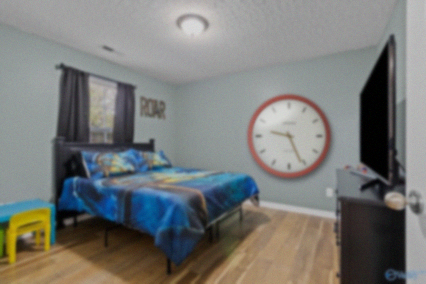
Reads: 9.26
